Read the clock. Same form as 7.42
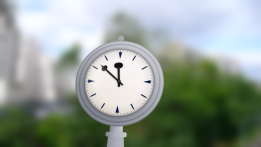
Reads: 11.52
